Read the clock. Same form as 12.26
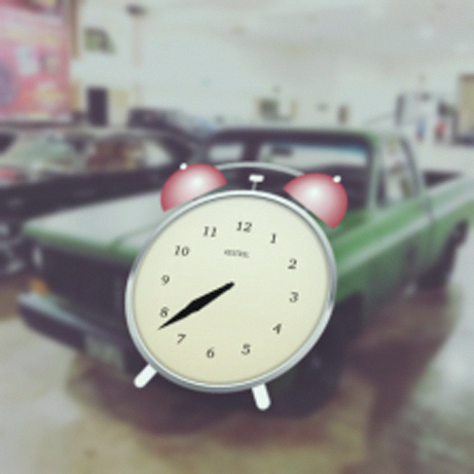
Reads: 7.38
